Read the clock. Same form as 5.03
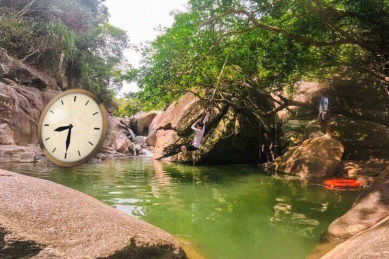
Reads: 8.30
